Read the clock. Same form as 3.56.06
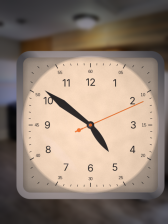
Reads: 4.51.11
